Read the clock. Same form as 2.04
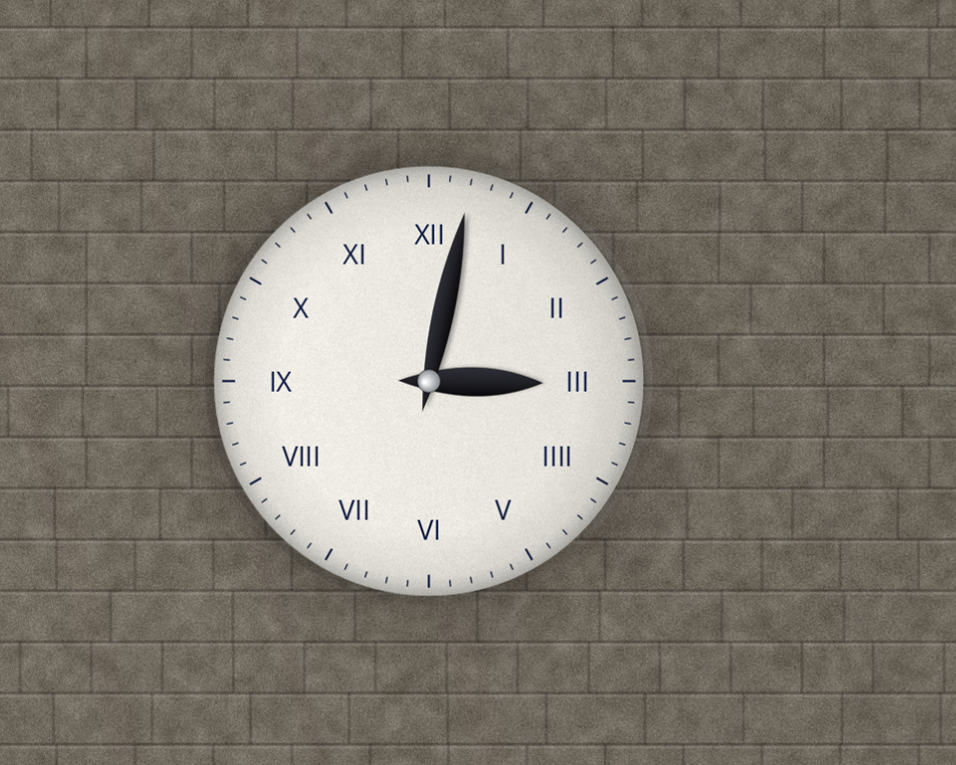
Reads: 3.02
